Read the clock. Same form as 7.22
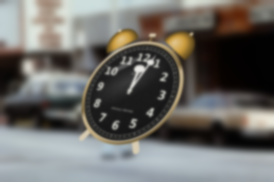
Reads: 12.03
